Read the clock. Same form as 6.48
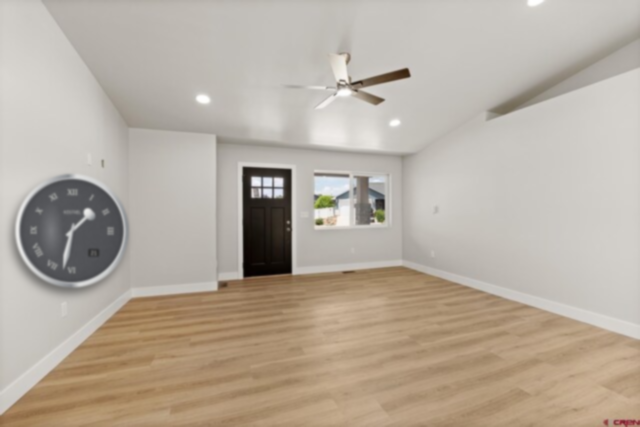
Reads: 1.32
